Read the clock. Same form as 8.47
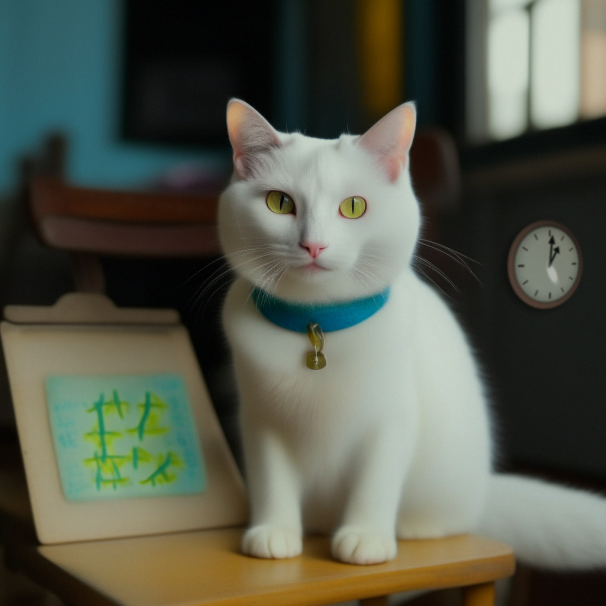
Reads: 1.01
